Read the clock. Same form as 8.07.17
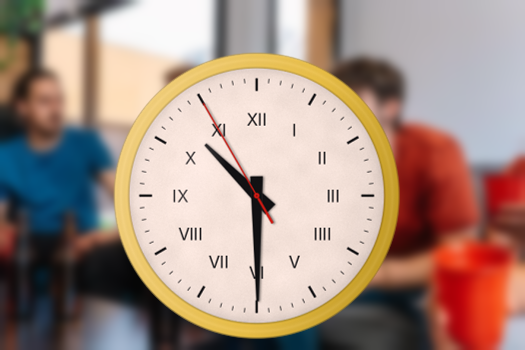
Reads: 10.29.55
